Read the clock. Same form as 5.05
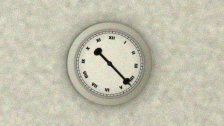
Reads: 10.22
